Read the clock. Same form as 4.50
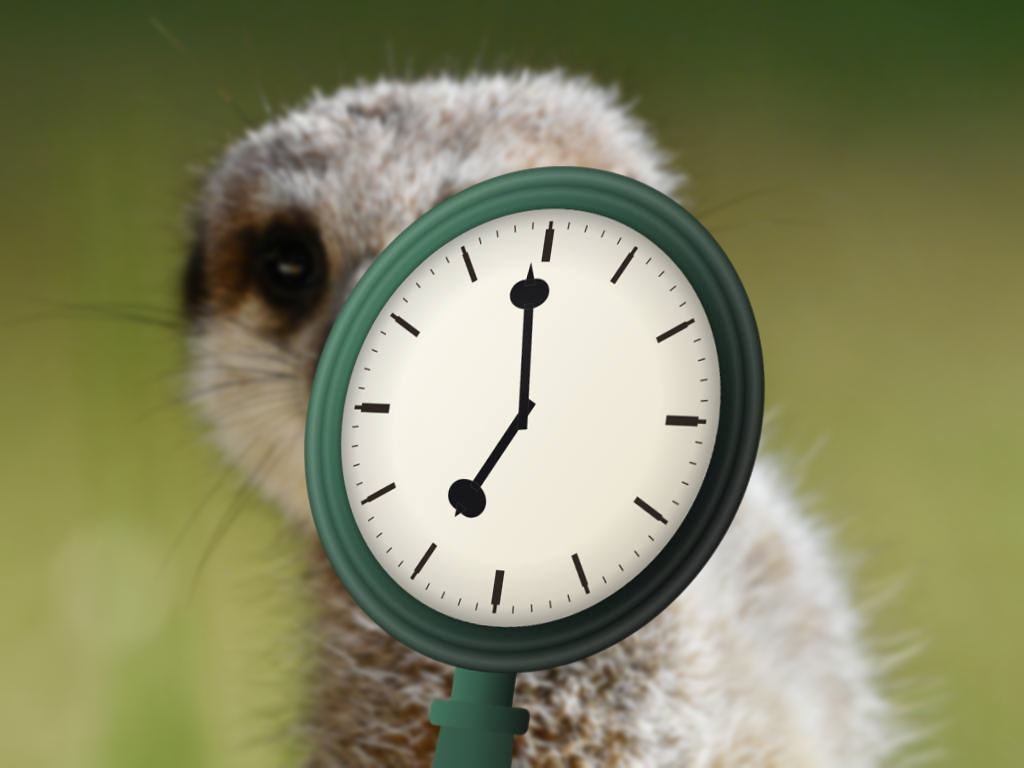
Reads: 6.59
